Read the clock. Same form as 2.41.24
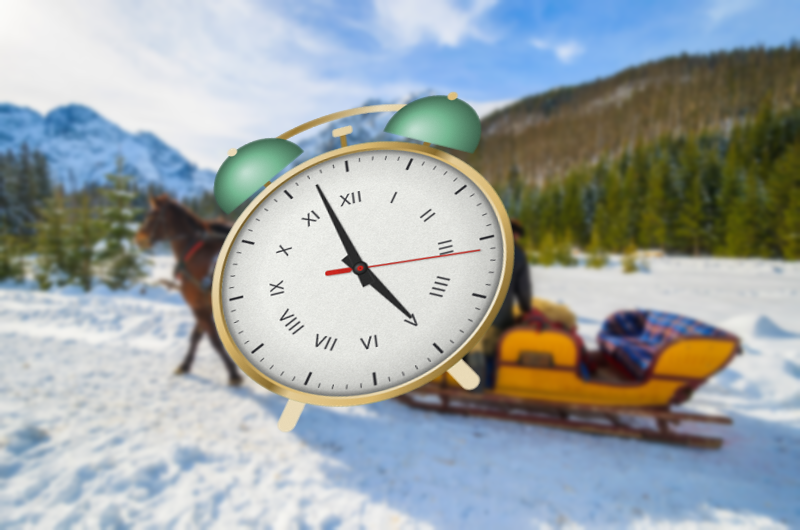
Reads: 4.57.16
